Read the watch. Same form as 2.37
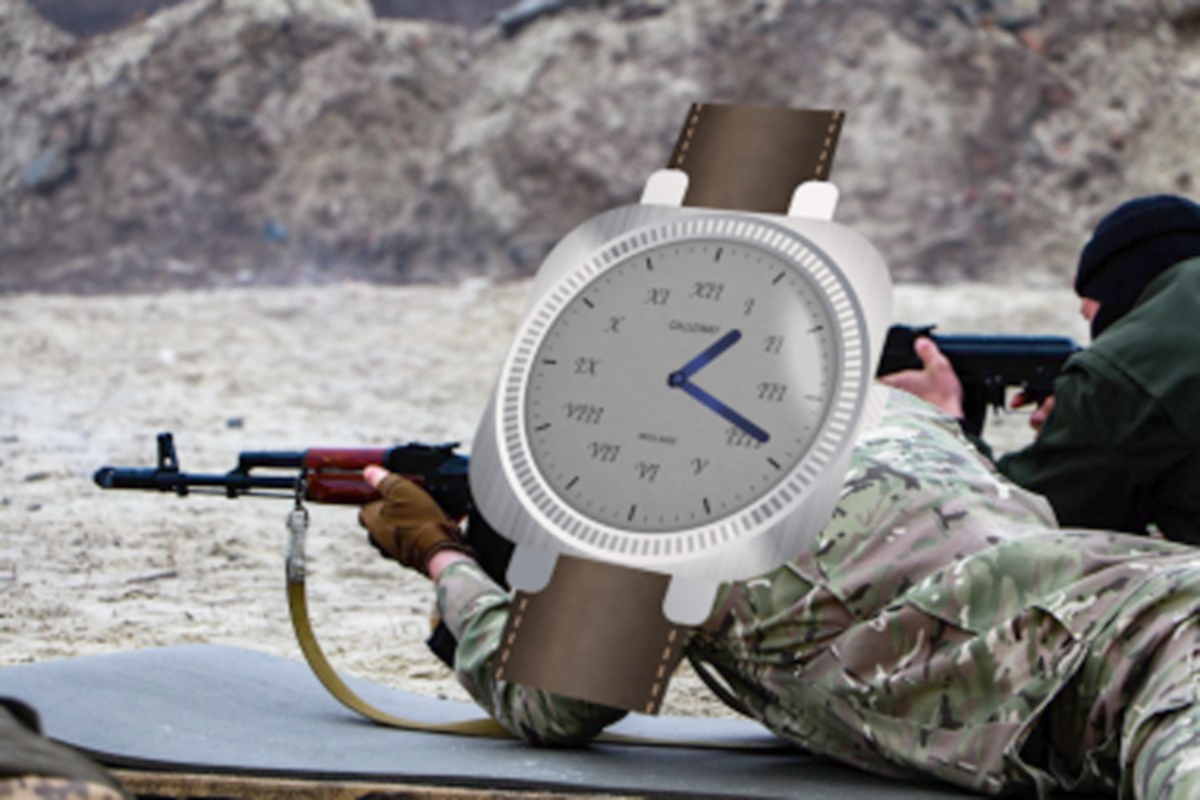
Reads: 1.19
